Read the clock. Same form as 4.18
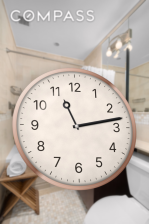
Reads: 11.13
